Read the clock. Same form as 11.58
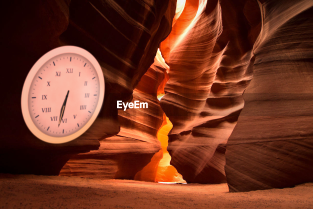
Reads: 6.32
